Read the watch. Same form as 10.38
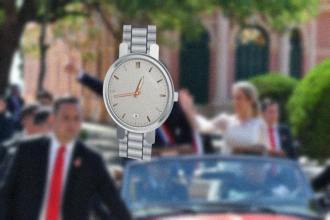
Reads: 12.43
